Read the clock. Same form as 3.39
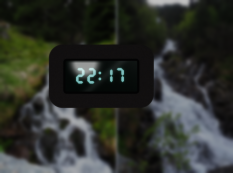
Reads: 22.17
